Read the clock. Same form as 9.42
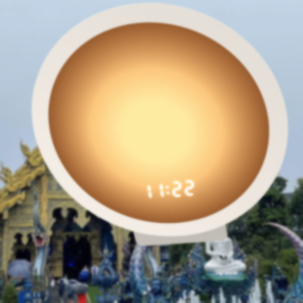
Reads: 11.22
